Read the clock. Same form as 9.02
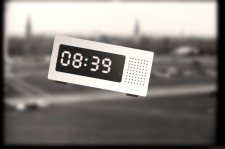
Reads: 8.39
